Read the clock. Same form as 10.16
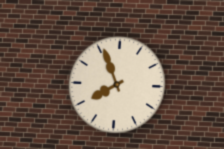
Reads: 7.56
